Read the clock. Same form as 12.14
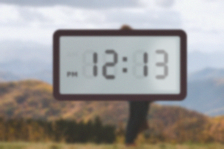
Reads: 12.13
